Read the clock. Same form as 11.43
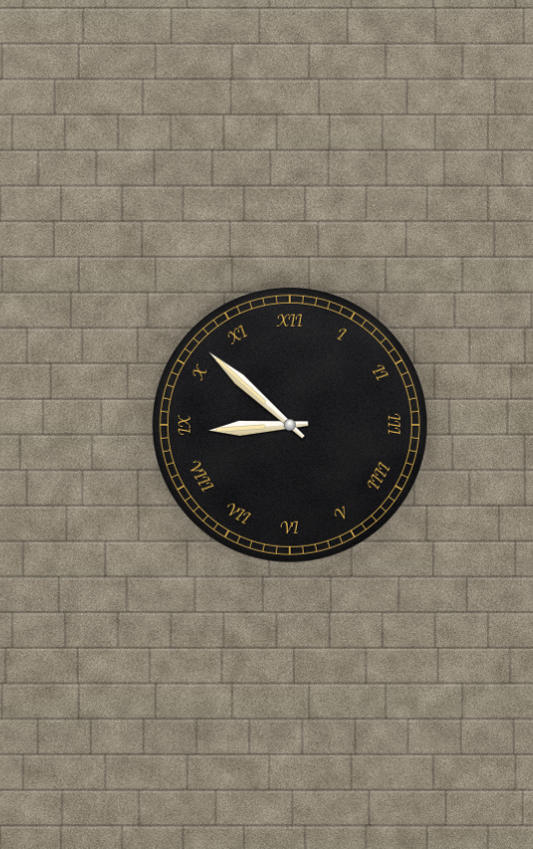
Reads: 8.52
